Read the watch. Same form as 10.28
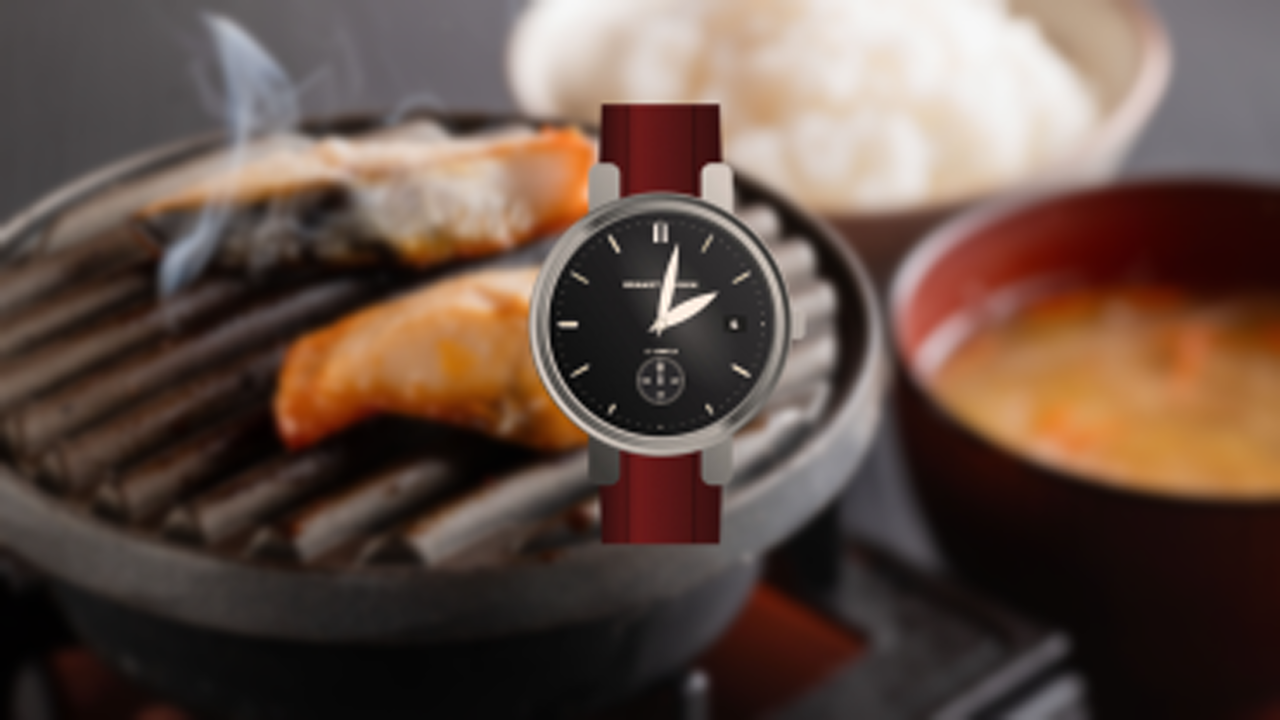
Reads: 2.02
